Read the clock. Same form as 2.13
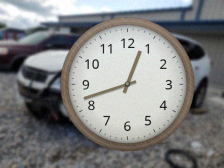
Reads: 12.42
